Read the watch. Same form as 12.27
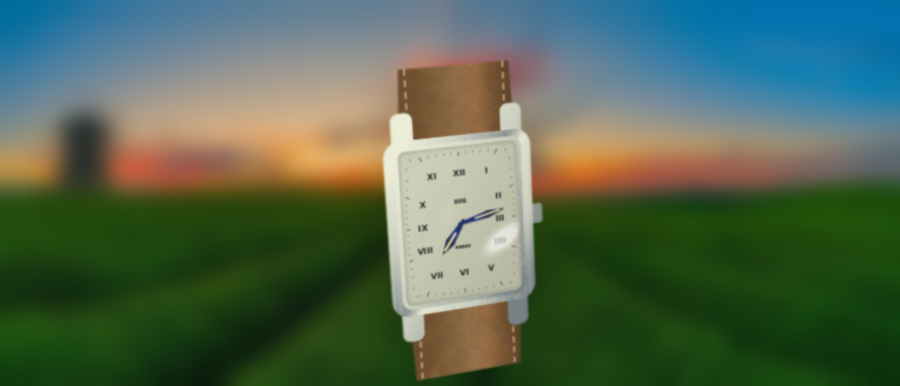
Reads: 7.13
